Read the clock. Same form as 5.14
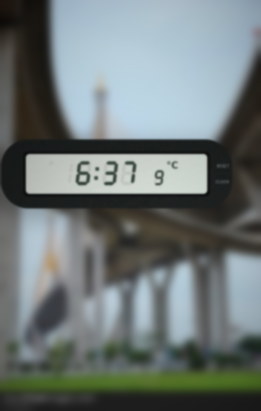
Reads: 6.37
